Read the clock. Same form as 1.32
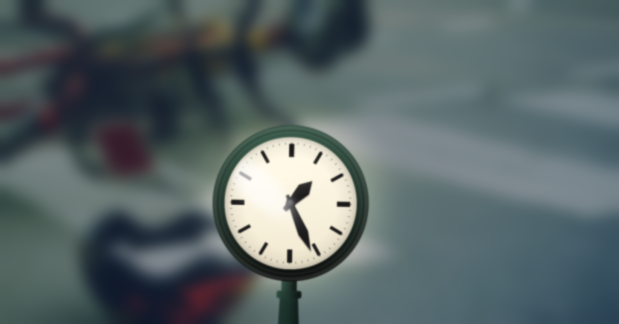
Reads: 1.26
